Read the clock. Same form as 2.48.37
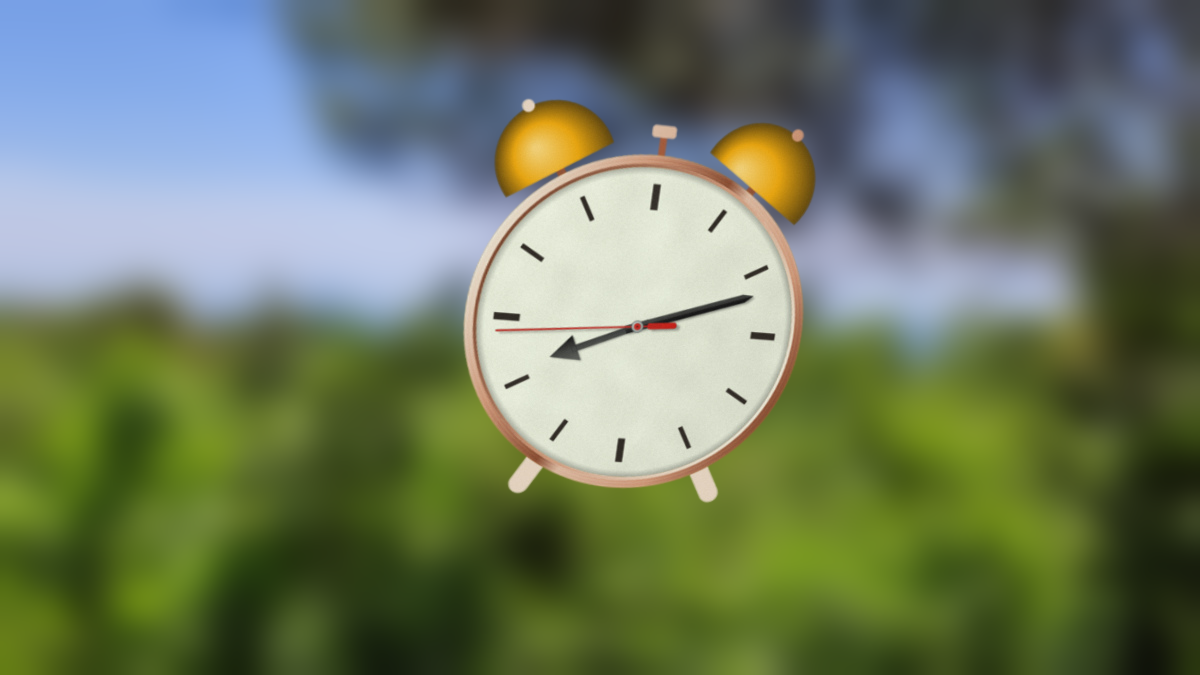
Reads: 8.11.44
